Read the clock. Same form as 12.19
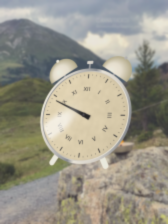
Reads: 9.49
